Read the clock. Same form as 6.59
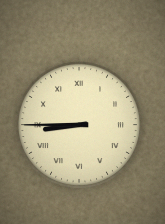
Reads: 8.45
